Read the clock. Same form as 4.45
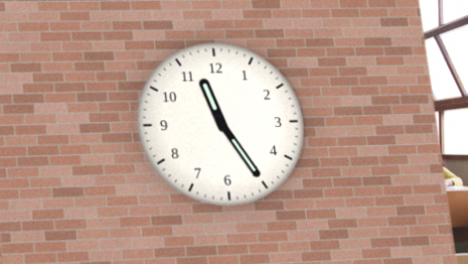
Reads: 11.25
